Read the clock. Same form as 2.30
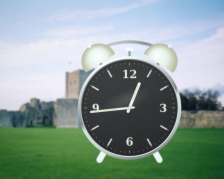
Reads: 12.44
